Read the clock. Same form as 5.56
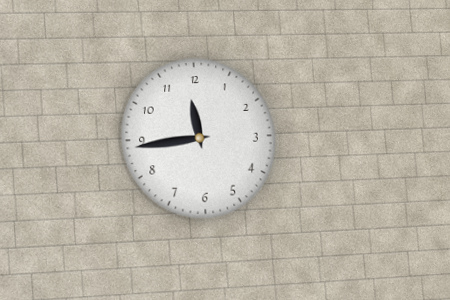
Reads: 11.44
